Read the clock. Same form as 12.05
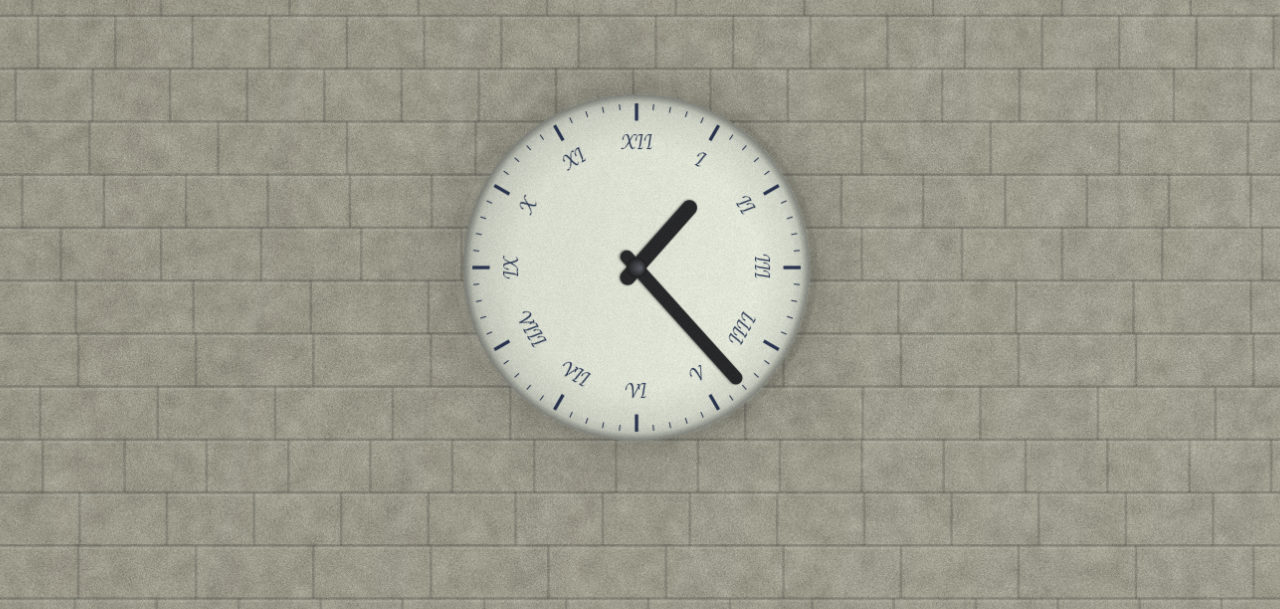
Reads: 1.23
